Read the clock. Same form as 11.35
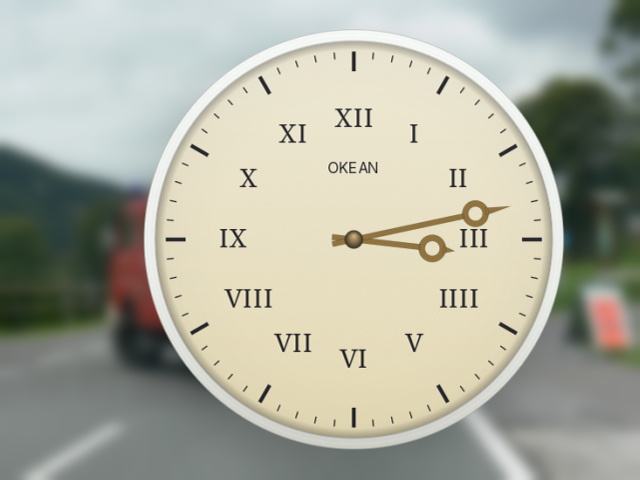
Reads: 3.13
